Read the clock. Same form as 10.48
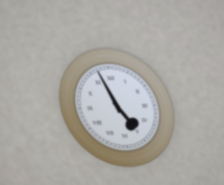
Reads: 4.57
